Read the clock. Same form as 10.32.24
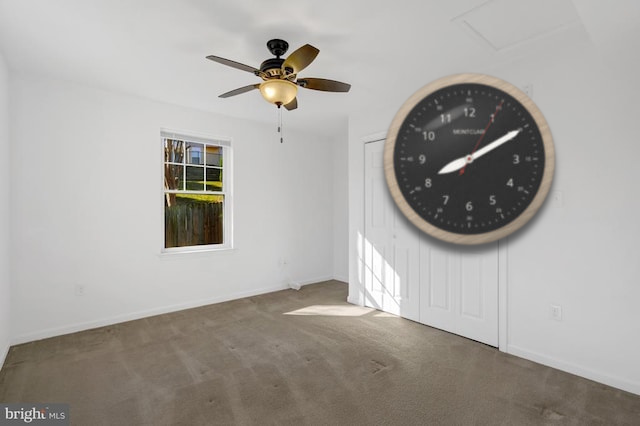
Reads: 8.10.05
